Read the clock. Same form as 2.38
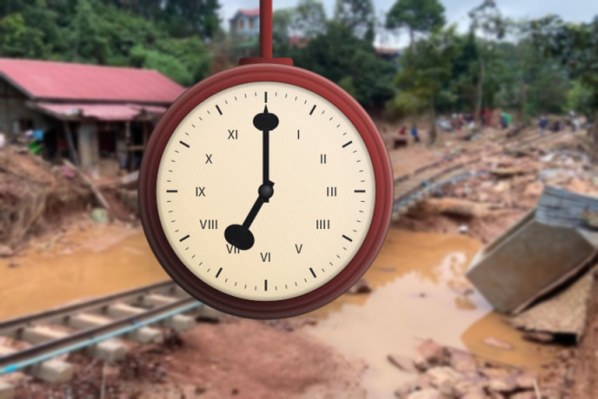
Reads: 7.00
